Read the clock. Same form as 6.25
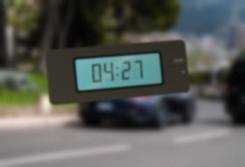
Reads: 4.27
